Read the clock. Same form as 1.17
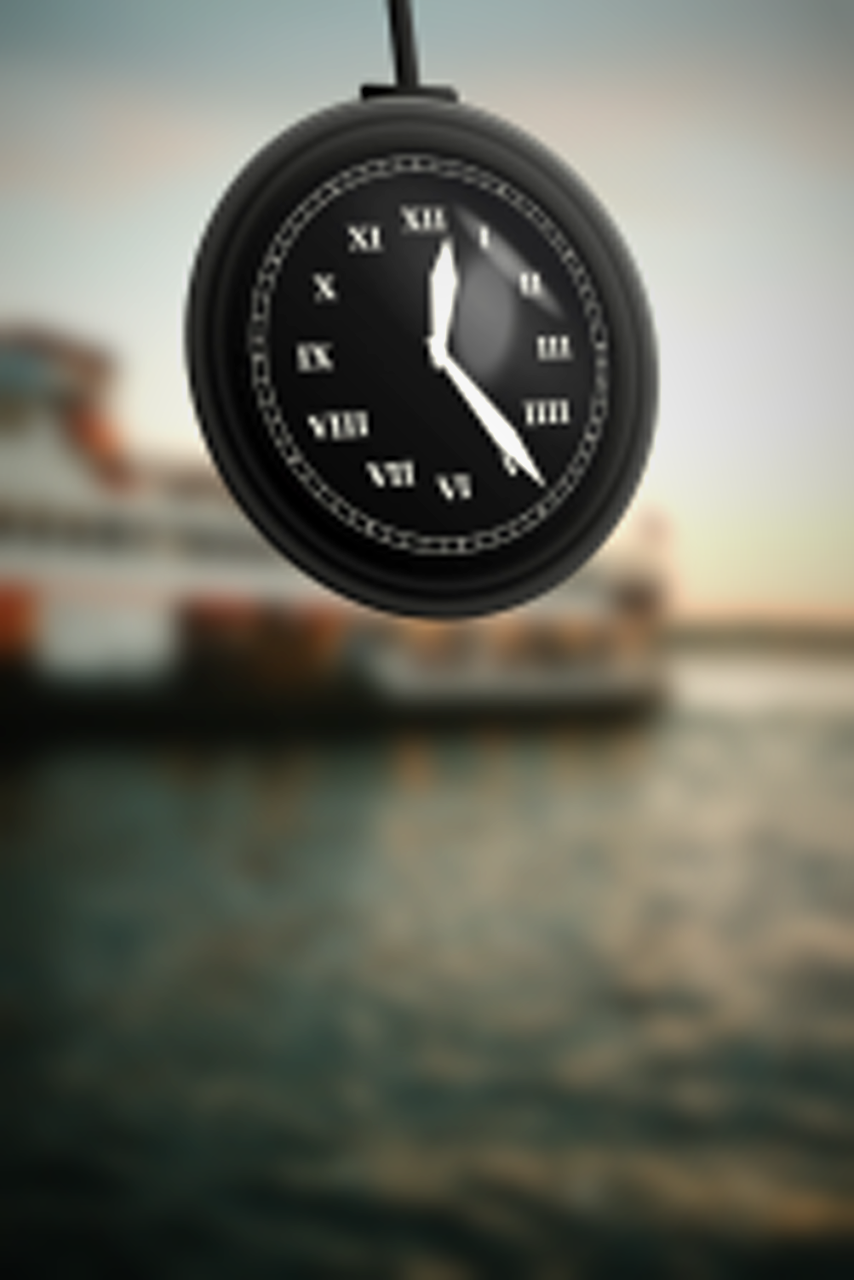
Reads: 12.24
